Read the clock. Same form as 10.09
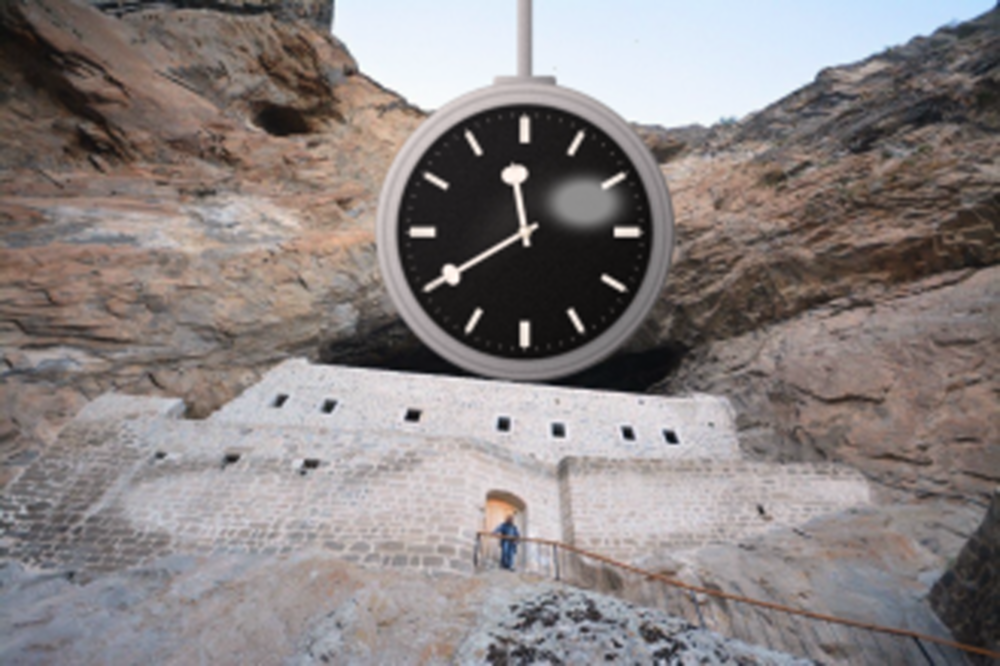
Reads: 11.40
